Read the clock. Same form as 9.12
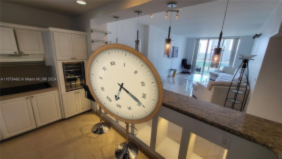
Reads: 7.24
